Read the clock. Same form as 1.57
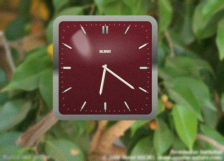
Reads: 6.21
